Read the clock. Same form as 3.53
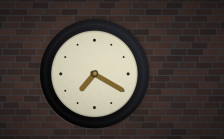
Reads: 7.20
